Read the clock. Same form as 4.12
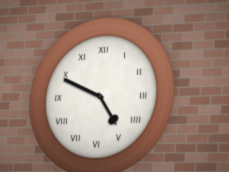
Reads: 4.49
